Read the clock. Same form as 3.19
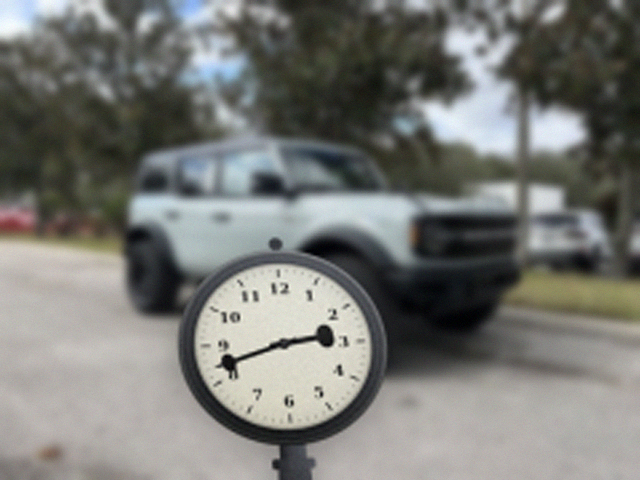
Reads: 2.42
